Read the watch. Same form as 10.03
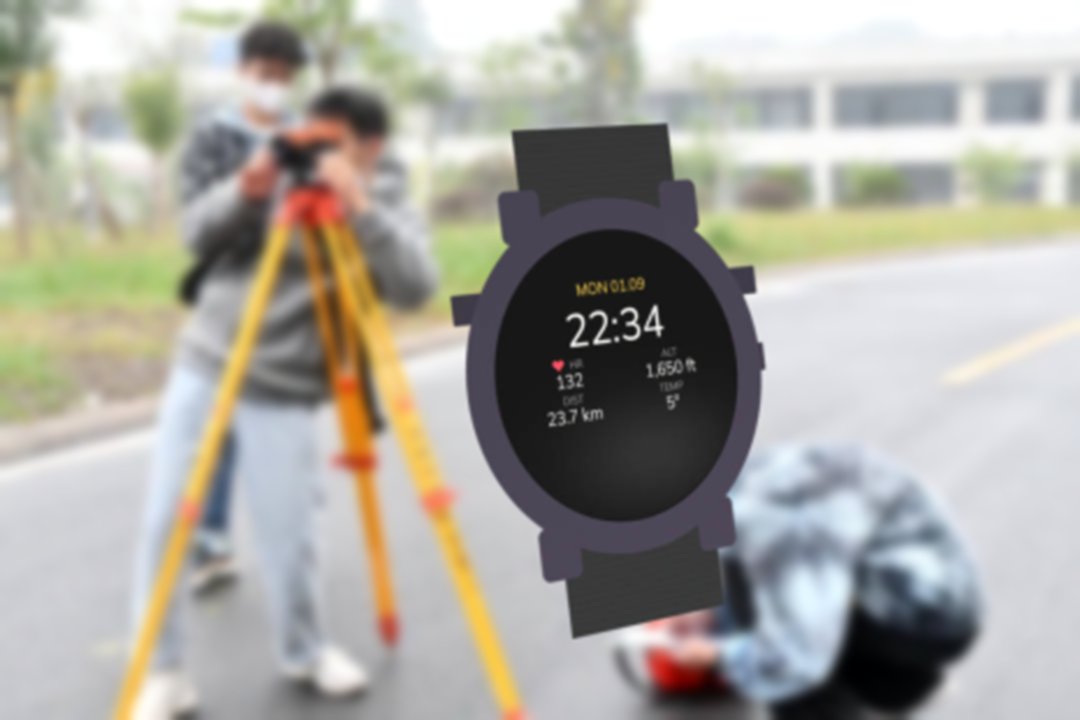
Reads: 22.34
